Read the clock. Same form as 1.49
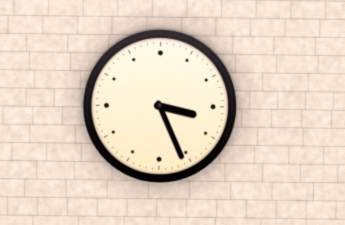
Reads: 3.26
